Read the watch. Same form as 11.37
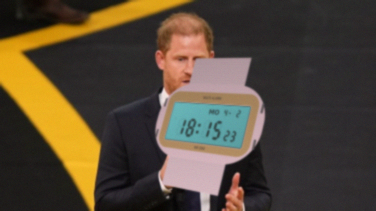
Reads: 18.15
